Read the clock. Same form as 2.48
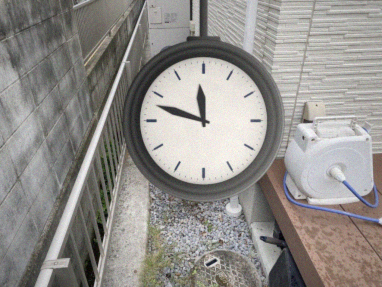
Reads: 11.48
